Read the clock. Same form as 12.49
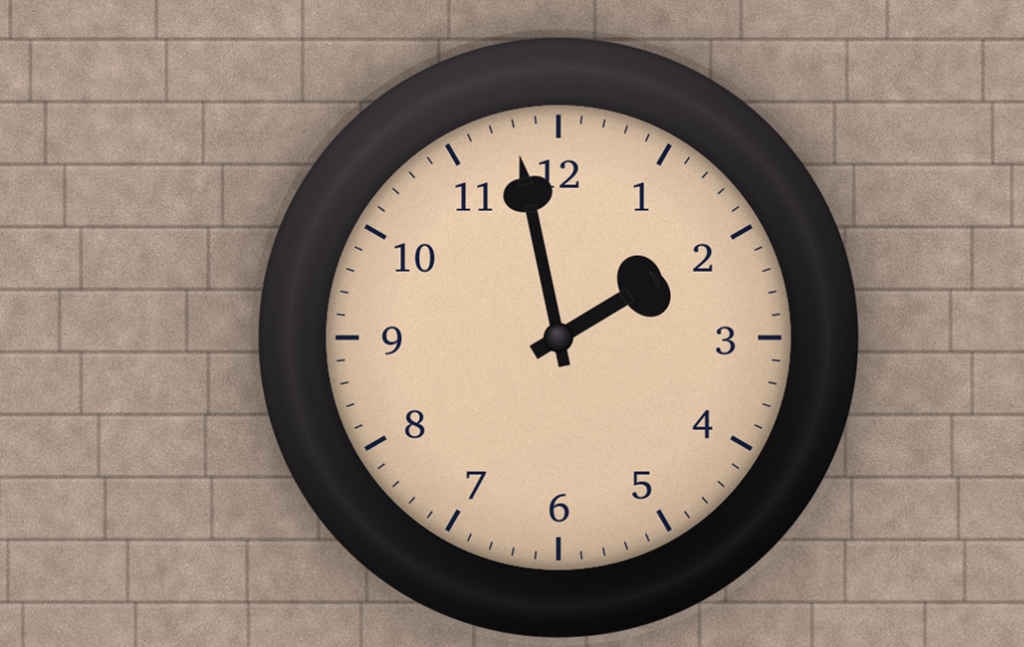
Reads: 1.58
